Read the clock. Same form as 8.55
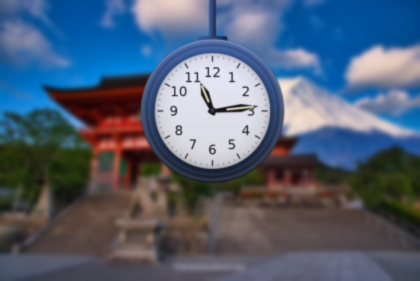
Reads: 11.14
